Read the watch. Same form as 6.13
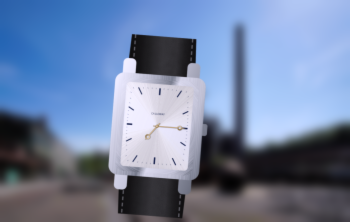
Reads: 7.15
